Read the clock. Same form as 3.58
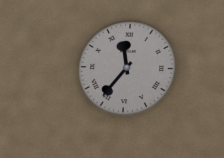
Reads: 11.36
